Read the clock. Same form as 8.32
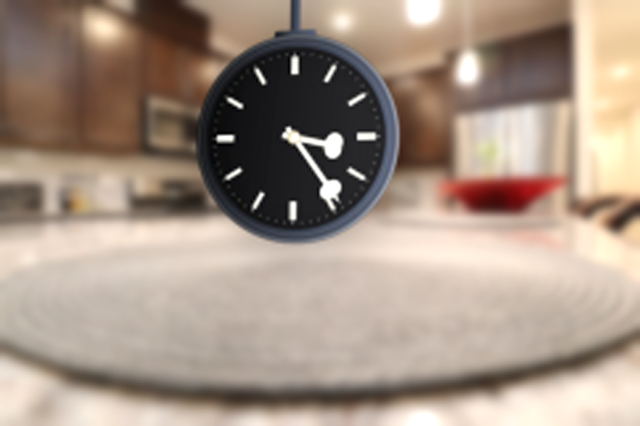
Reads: 3.24
